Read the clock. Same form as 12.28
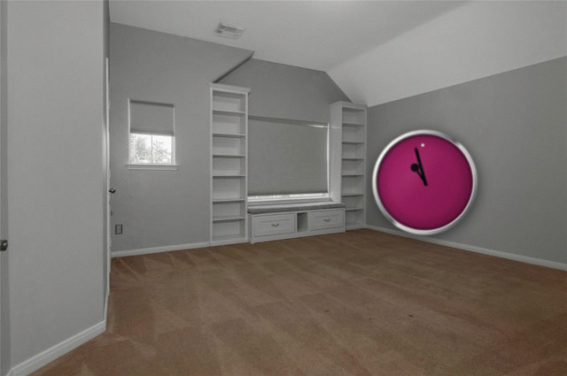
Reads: 10.58
